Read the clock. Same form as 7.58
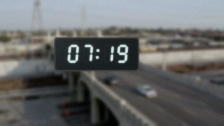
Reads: 7.19
